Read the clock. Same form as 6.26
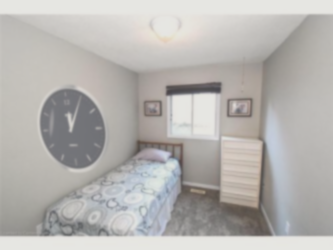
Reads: 12.05
